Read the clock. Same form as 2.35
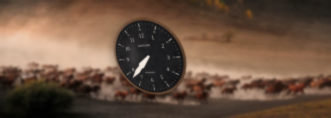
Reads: 7.38
